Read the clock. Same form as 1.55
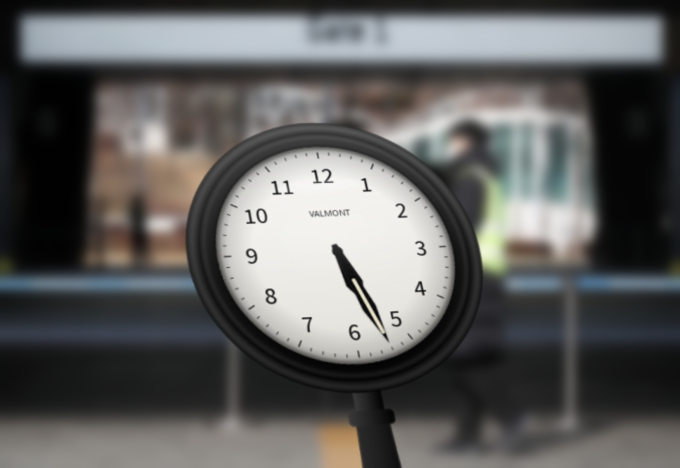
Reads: 5.27
